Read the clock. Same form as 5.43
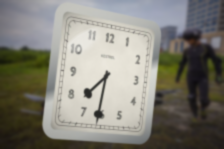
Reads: 7.31
